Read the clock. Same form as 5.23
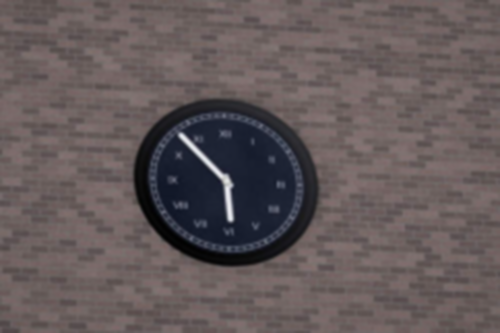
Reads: 5.53
